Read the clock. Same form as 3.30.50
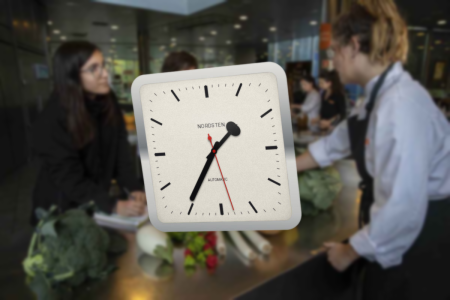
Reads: 1.35.28
